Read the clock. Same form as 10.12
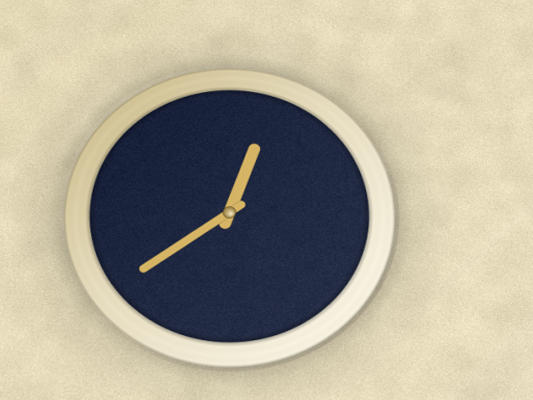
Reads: 12.39
